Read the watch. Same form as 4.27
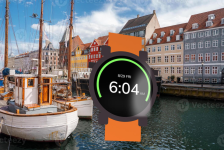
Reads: 6.04
